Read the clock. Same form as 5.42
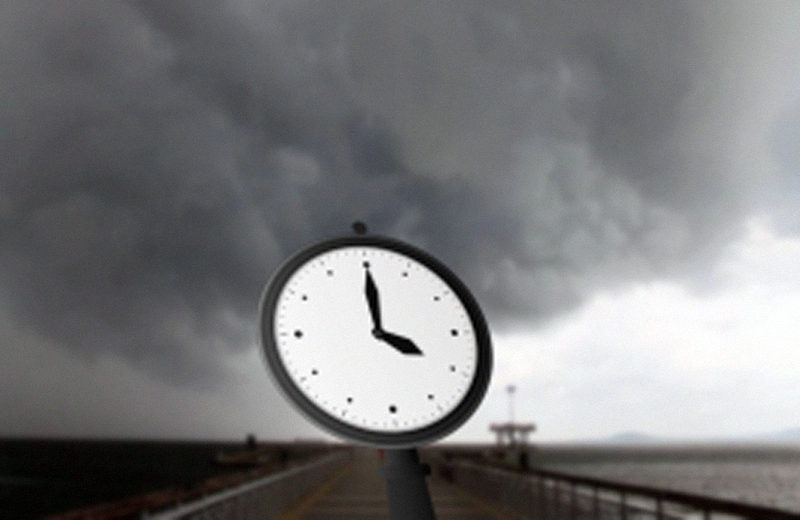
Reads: 4.00
